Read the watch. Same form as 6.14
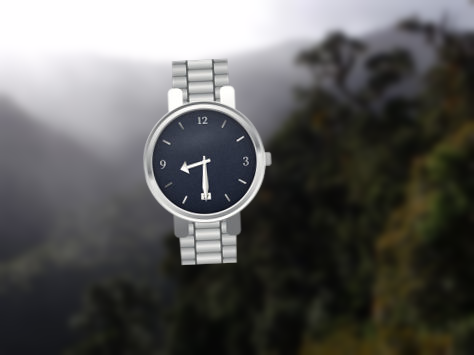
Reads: 8.30
